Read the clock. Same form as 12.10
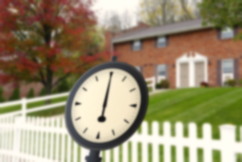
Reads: 6.00
